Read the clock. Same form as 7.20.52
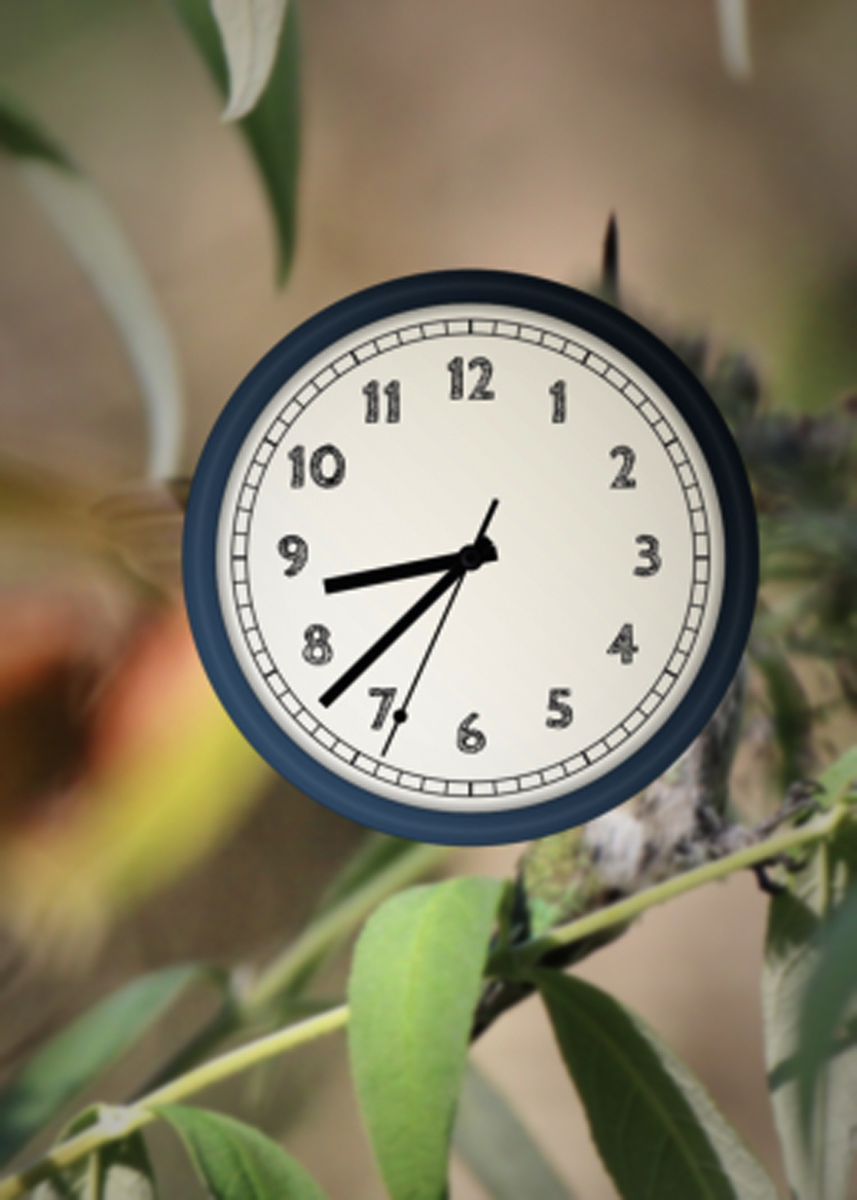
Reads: 8.37.34
